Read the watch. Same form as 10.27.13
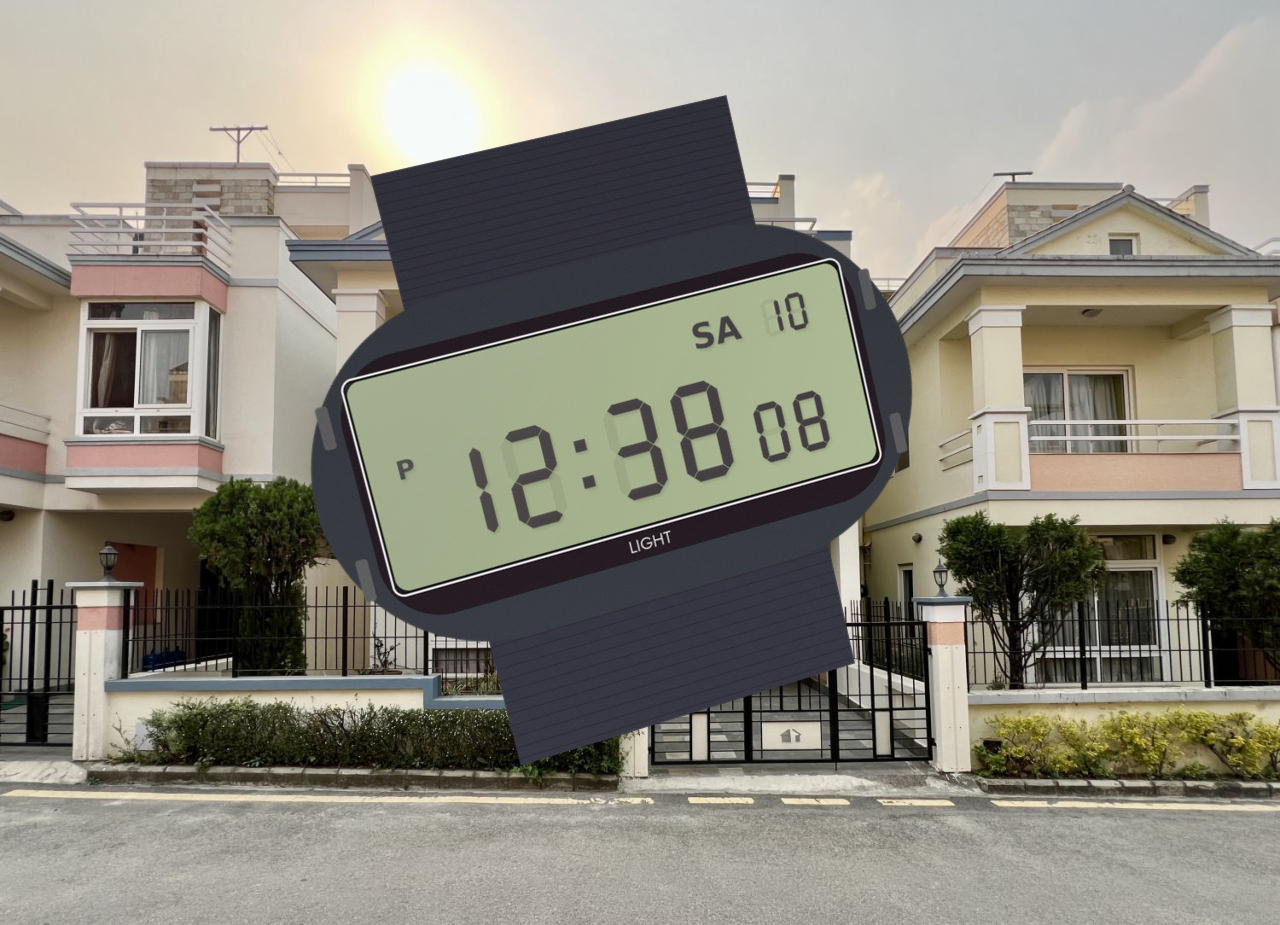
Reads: 12.38.08
